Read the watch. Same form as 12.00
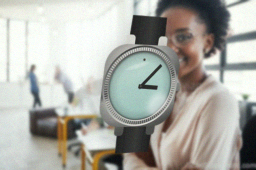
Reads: 3.07
